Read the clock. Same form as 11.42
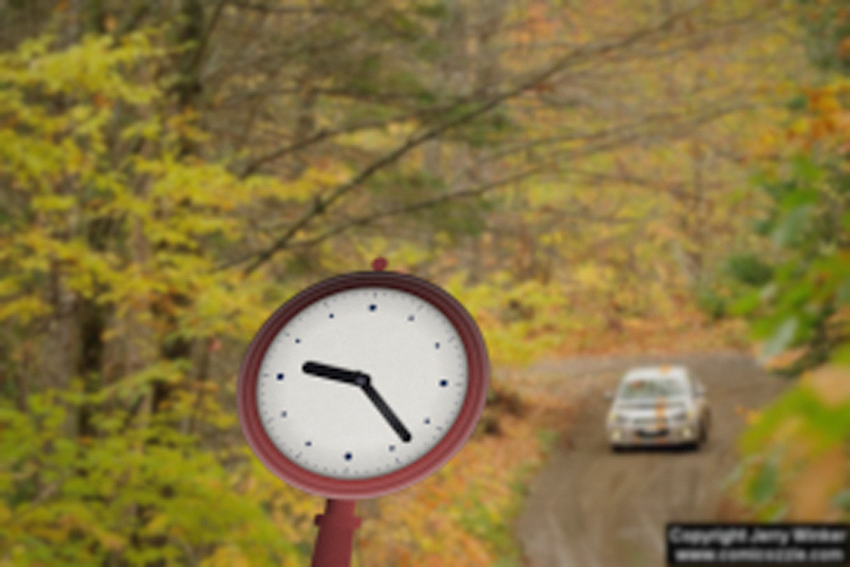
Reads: 9.23
